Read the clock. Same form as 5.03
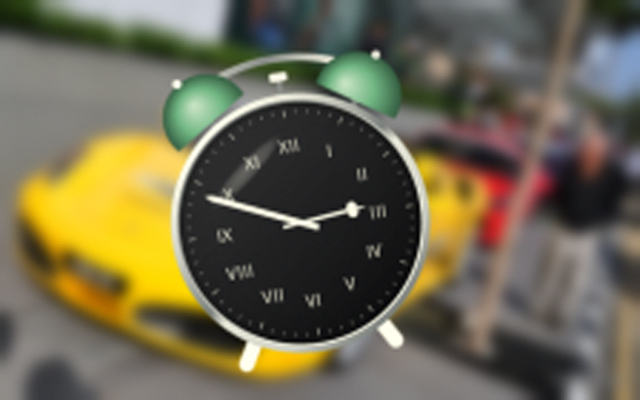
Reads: 2.49
